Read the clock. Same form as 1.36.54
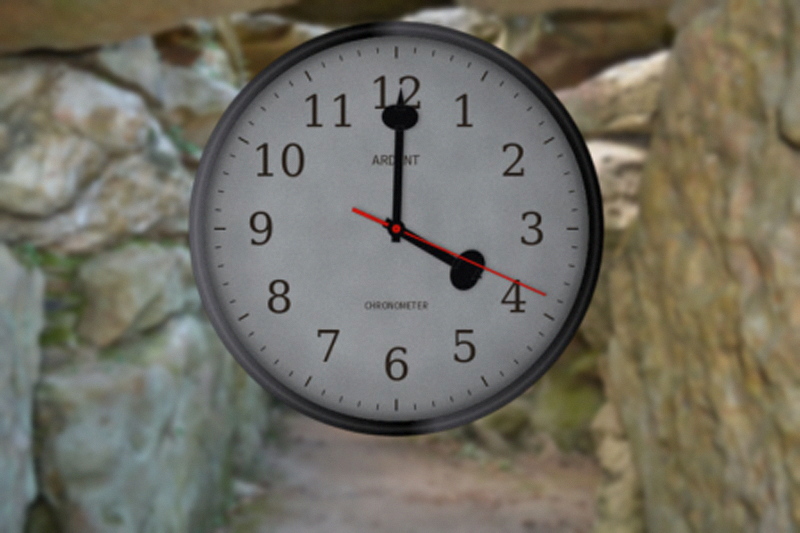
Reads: 4.00.19
